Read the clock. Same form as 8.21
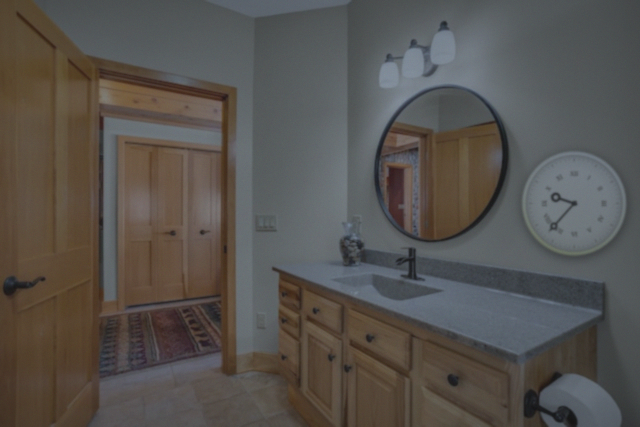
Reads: 9.37
